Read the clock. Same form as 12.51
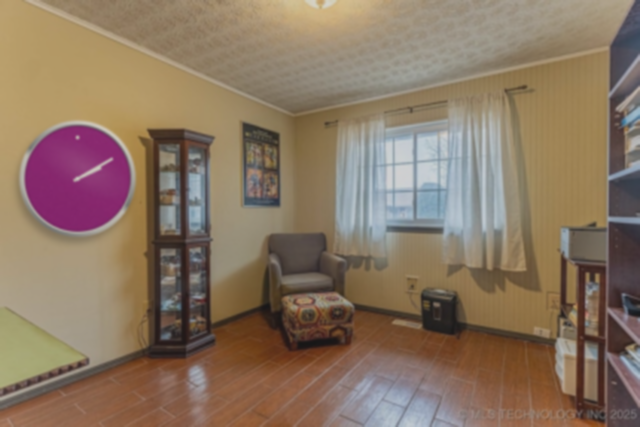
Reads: 2.10
